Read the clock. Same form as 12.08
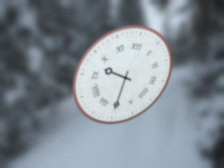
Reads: 9.30
